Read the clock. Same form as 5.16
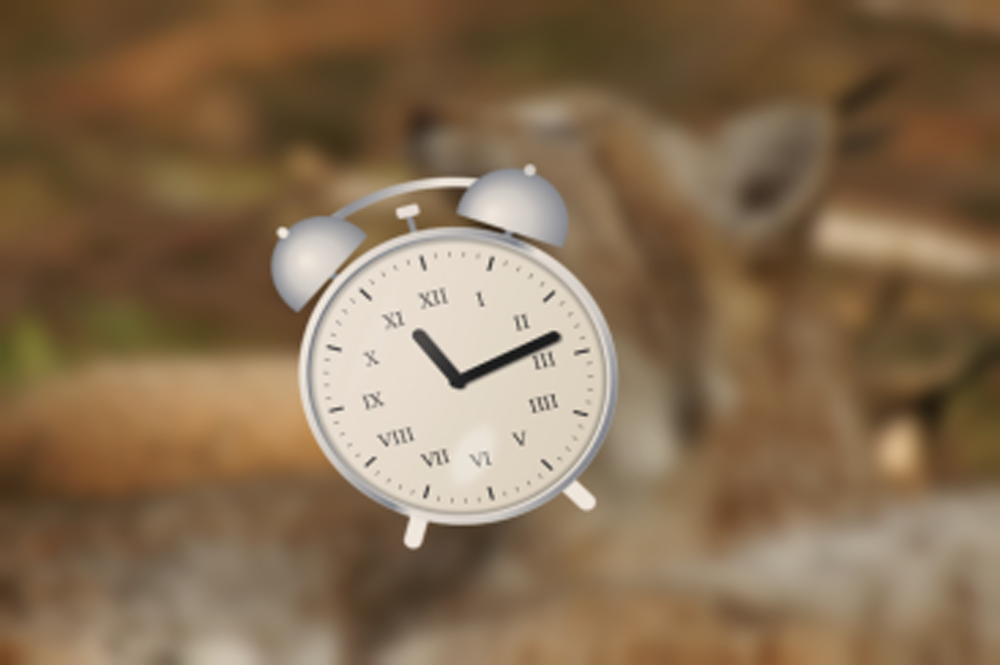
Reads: 11.13
